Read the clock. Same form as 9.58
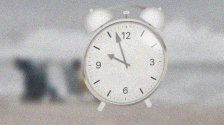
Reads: 9.57
